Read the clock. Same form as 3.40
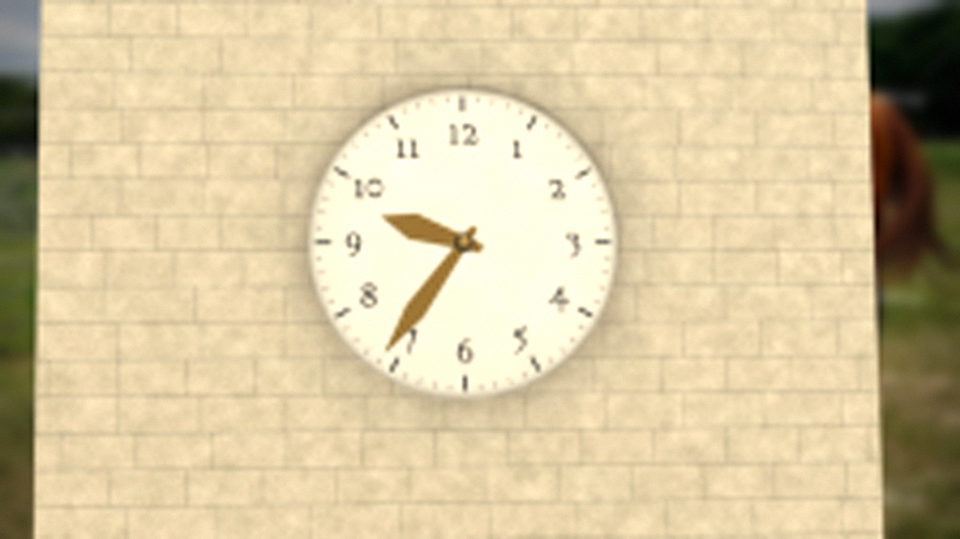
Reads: 9.36
